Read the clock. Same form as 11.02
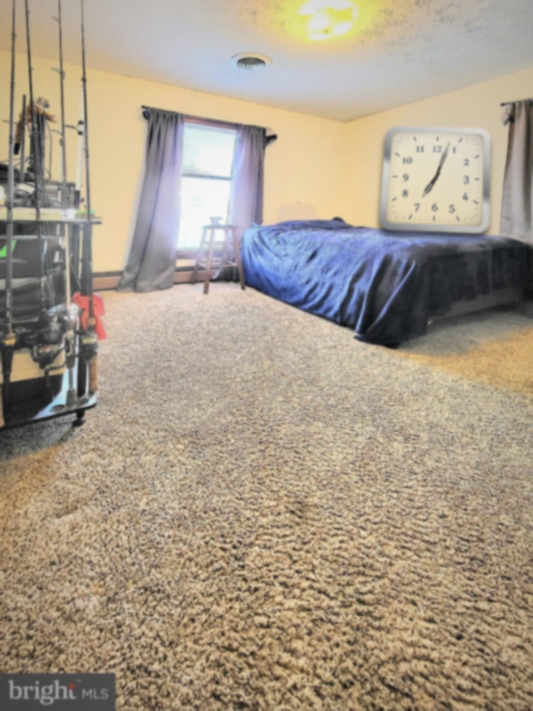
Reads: 7.03
